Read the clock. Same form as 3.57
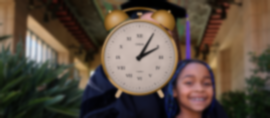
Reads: 2.05
